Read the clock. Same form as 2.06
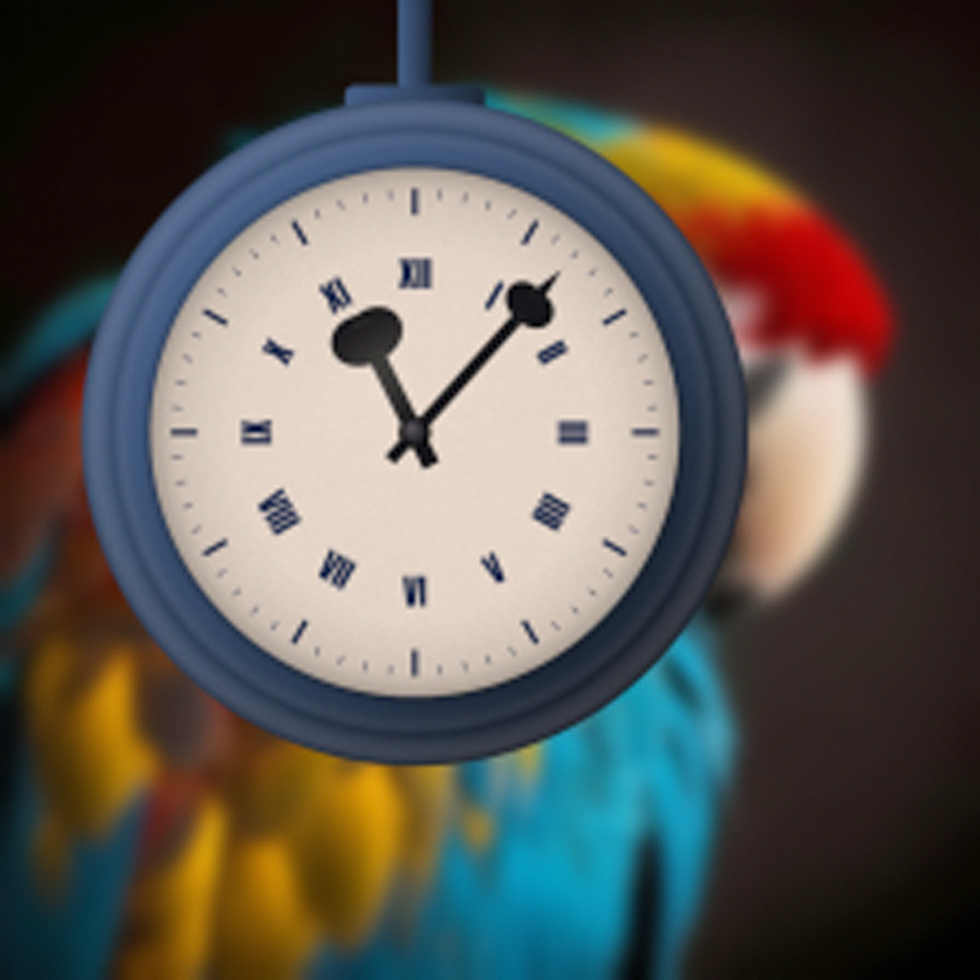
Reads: 11.07
